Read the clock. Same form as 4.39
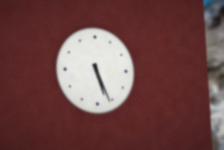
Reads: 5.26
